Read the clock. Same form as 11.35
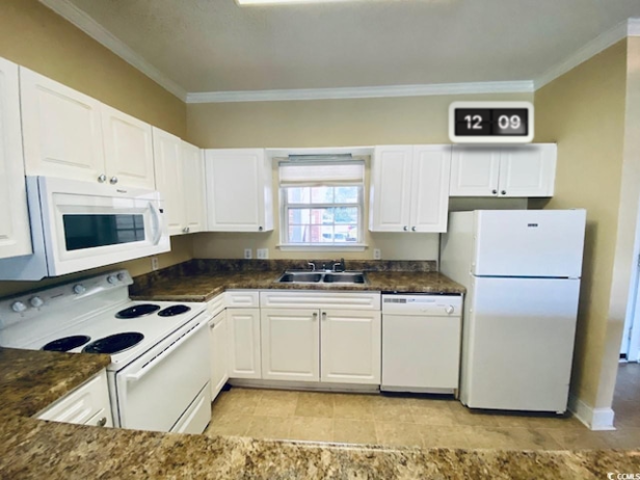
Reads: 12.09
